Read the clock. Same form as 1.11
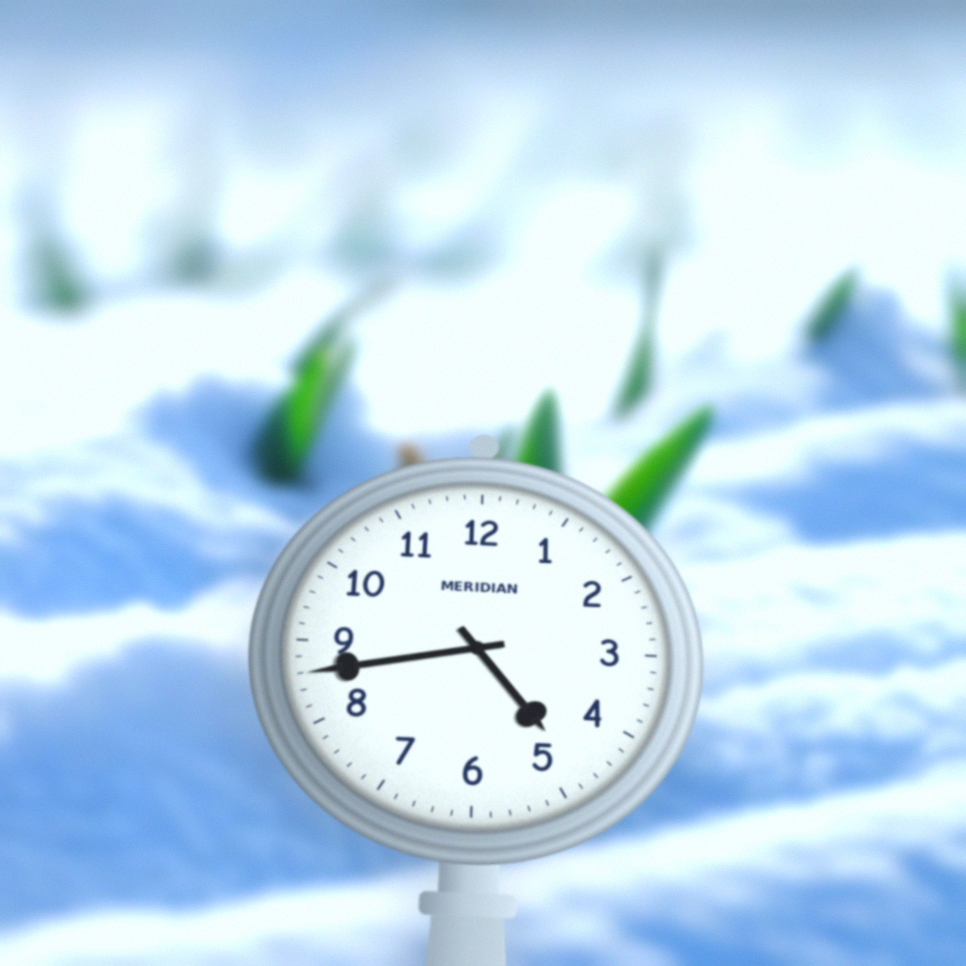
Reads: 4.43
